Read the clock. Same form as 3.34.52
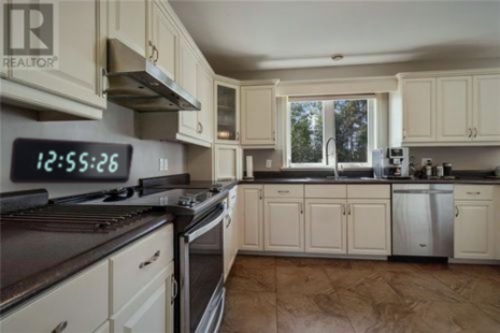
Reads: 12.55.26
